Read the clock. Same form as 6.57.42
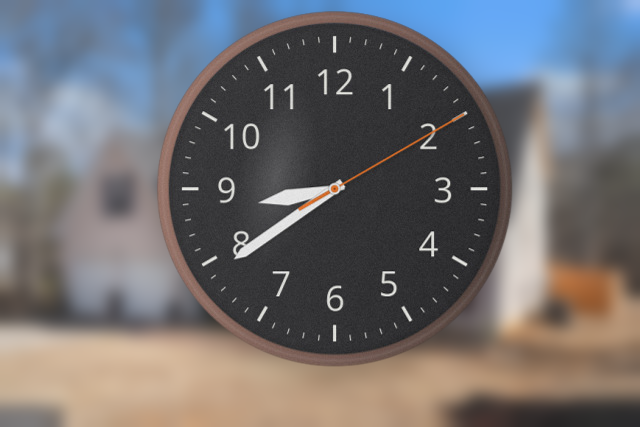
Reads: 8.39.10
